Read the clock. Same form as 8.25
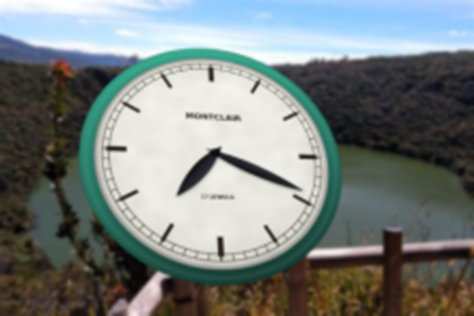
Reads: 7.19
